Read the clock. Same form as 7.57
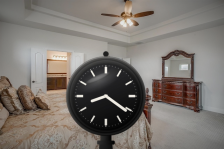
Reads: 8.21
